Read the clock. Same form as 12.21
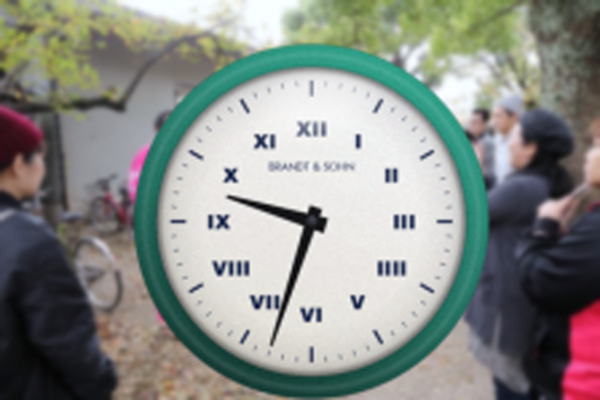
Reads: 9.33
